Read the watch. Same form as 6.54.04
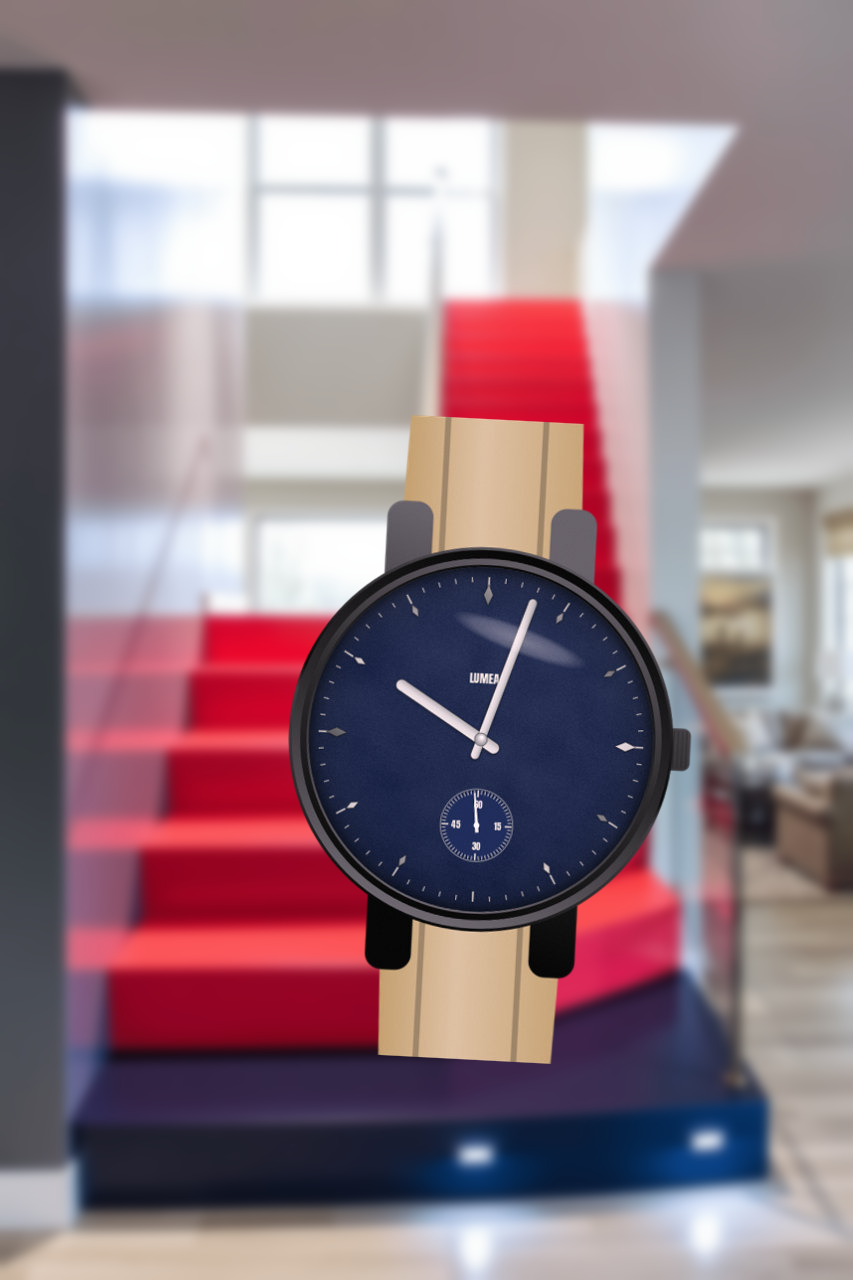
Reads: 10.02.59
